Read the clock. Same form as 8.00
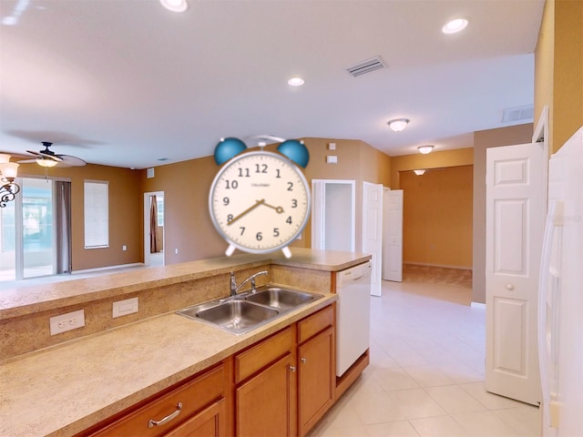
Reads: 3.39
